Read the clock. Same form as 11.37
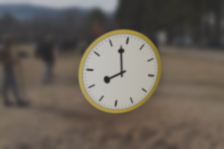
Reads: 7.58
